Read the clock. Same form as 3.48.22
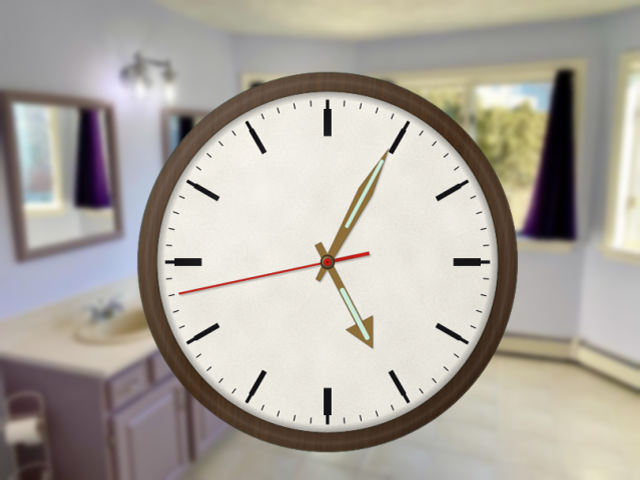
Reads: 5.04.43
